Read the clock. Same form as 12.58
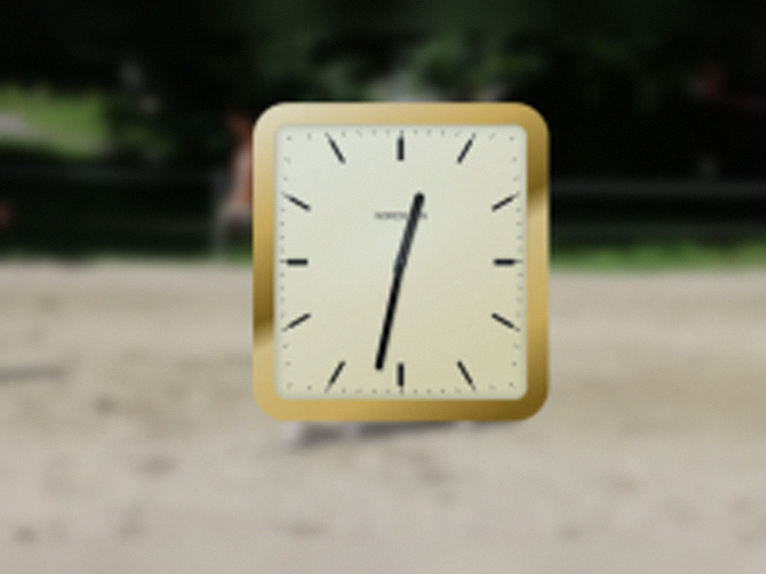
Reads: 12.32
